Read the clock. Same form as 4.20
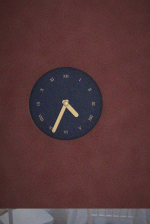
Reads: 4.34
